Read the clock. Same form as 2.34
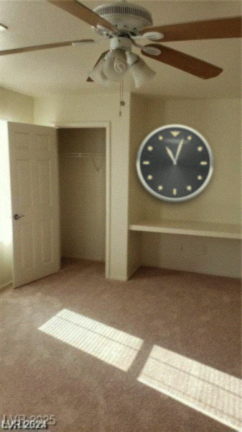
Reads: 11.03
